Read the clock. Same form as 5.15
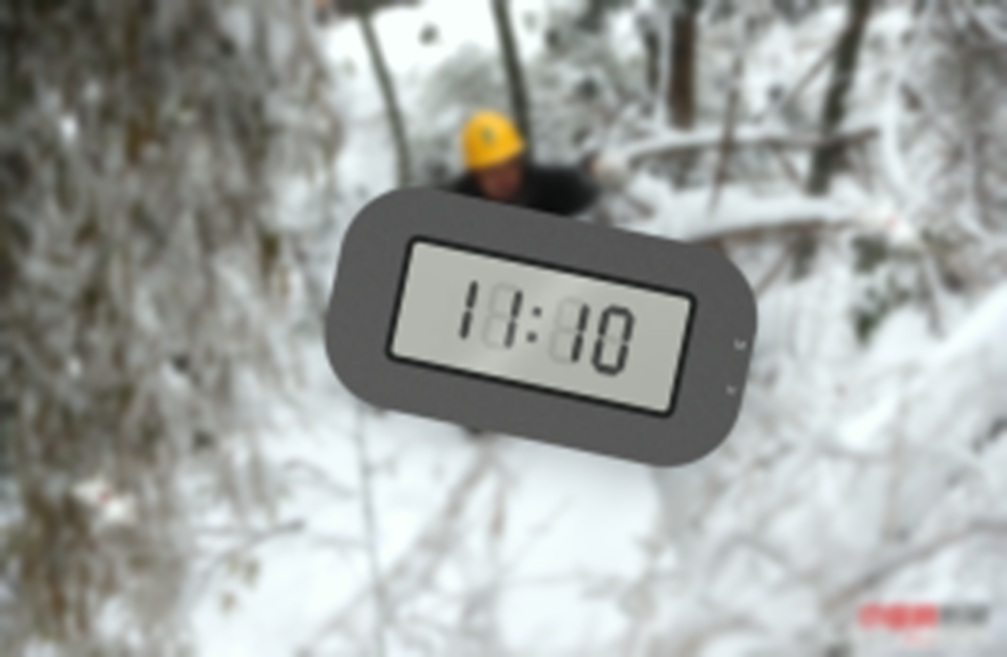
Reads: 11.10
